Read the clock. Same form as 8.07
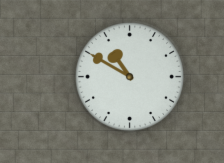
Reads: 10.50
